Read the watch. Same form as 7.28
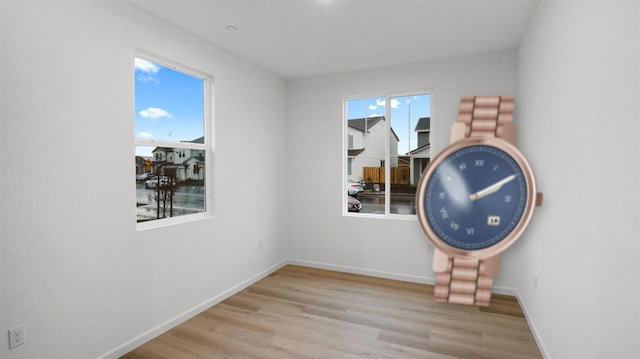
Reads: 2.10
